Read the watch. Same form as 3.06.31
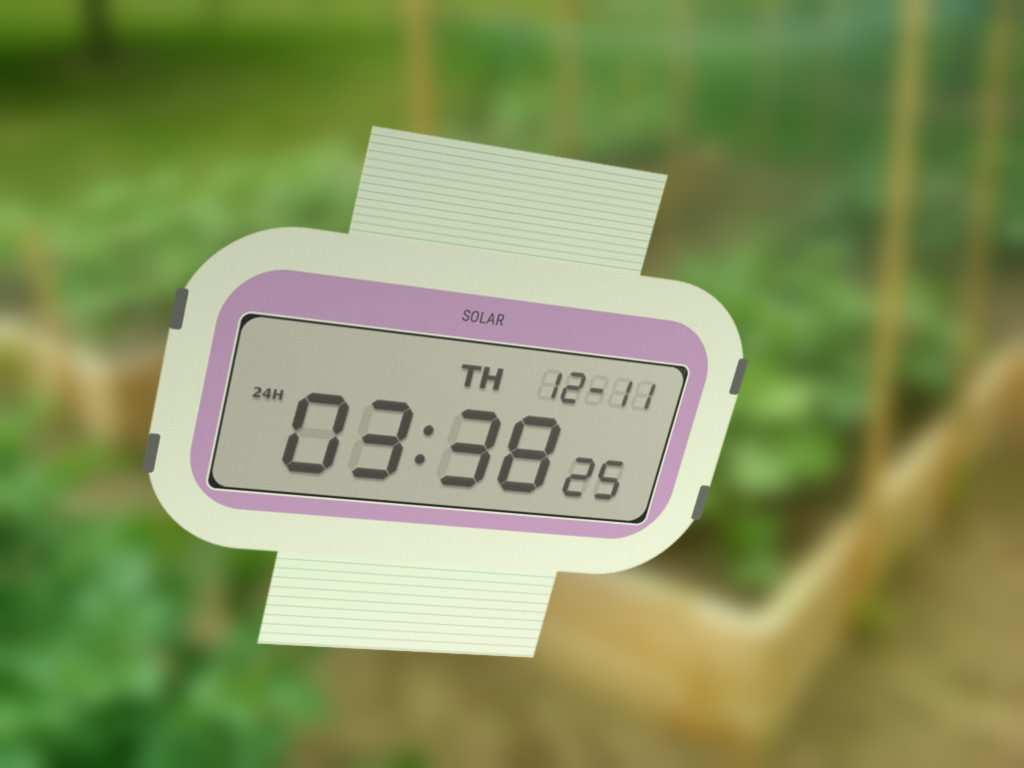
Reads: 3.38.25
